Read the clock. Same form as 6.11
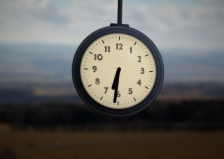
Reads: 6.31
